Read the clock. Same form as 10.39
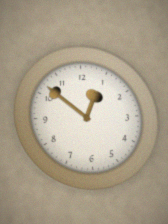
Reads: 12.52
